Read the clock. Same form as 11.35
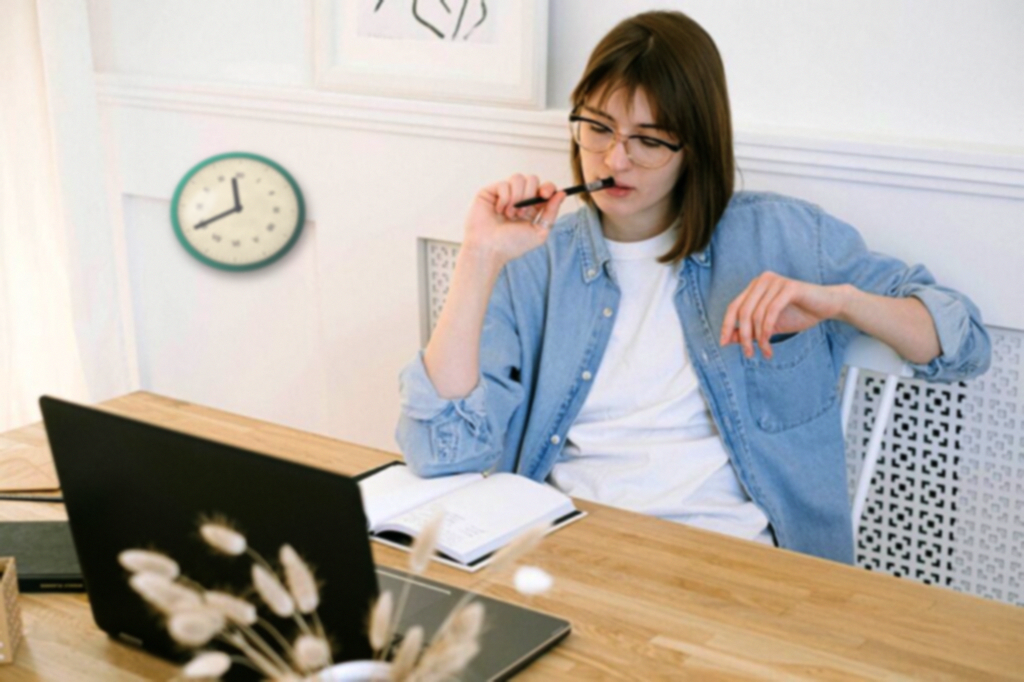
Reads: 11.40
